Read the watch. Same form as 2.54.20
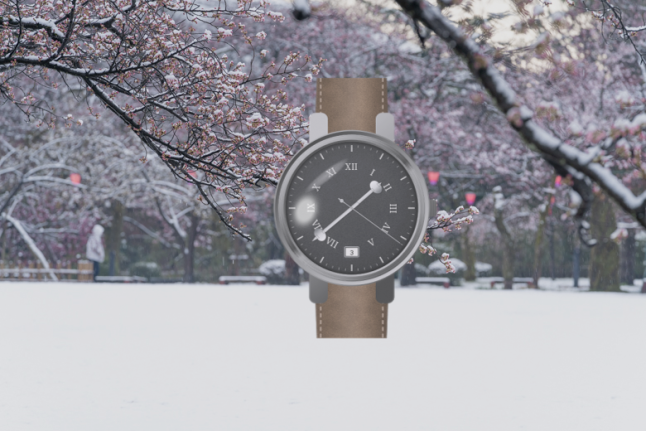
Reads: 1.38.21
